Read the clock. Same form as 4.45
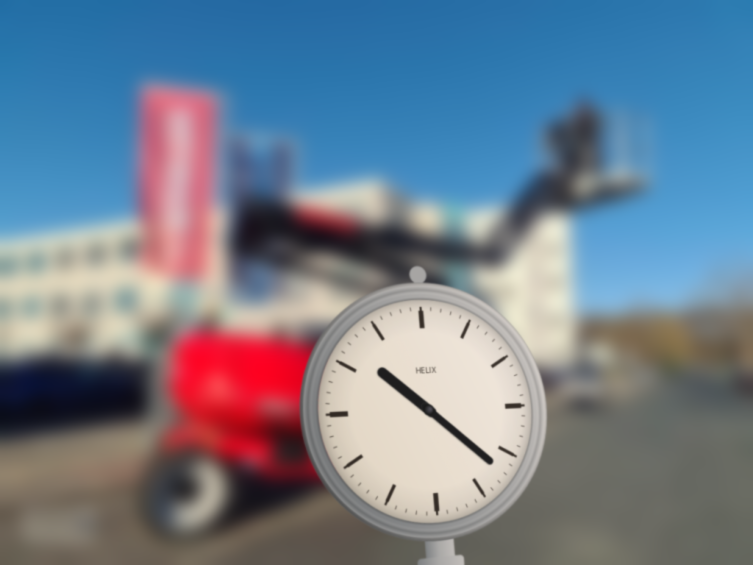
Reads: 10.22
